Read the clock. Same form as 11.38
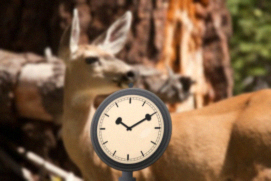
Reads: 10.10
